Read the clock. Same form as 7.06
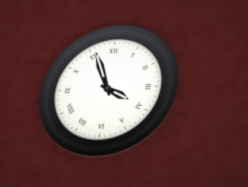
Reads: 3.56
